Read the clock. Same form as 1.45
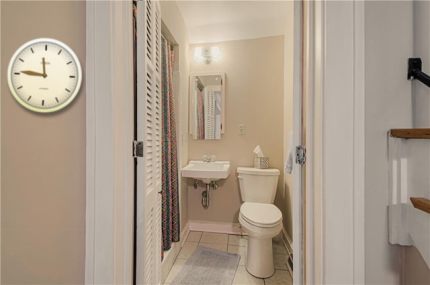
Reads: 11.46
